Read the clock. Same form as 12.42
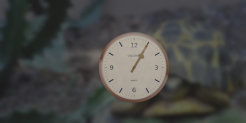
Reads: 1.05
